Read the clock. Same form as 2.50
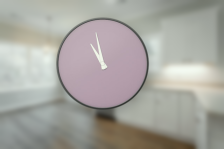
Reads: 10.58
